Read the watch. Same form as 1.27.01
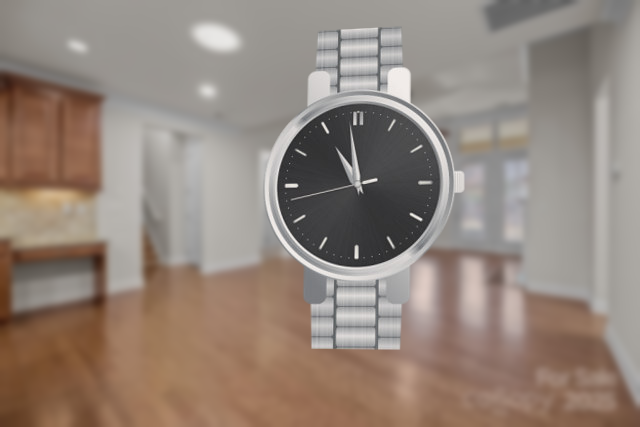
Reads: 10.58.43
